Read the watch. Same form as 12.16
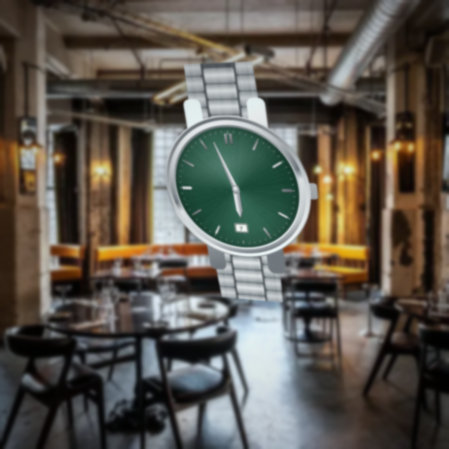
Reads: 5.57
